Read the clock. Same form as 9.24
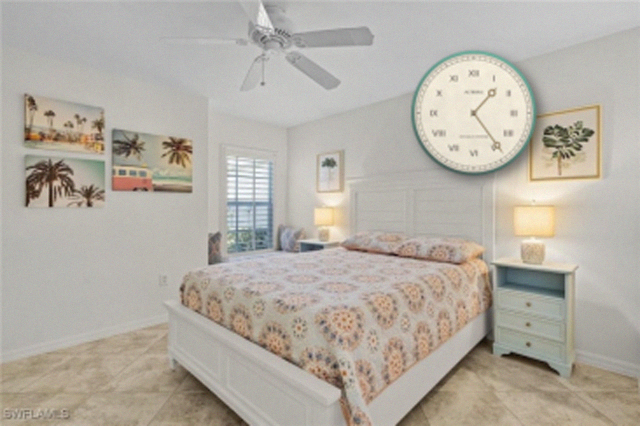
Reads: 1.24
